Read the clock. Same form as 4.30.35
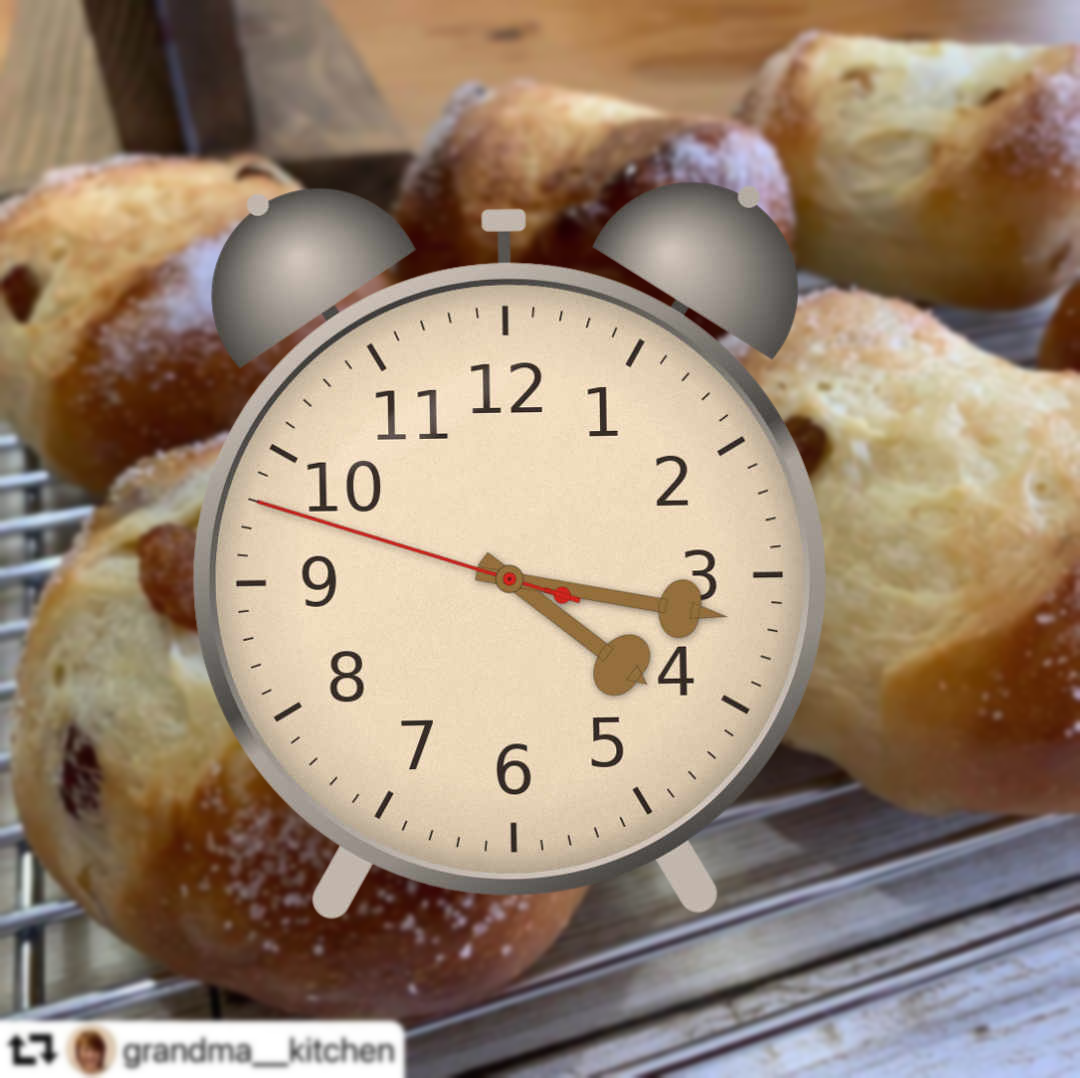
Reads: 4.16.48
